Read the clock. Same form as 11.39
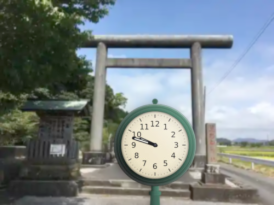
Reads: 9.48
